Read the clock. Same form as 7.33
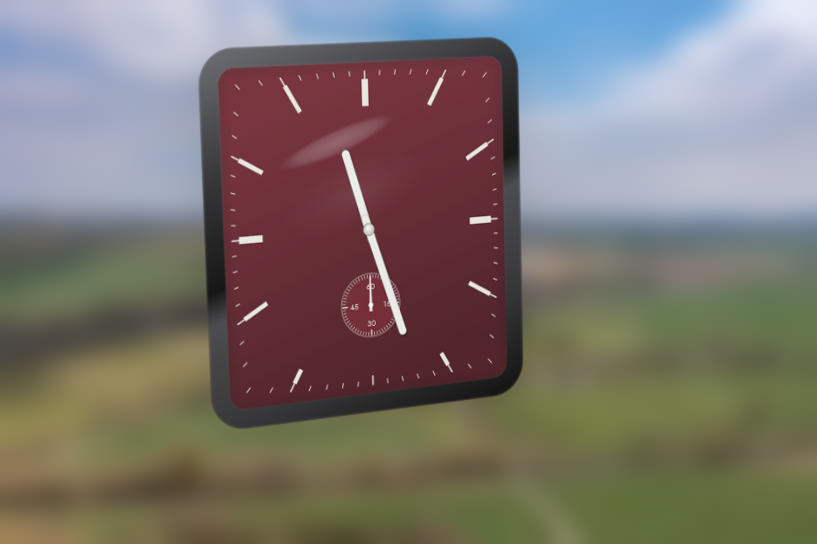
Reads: 11.27
